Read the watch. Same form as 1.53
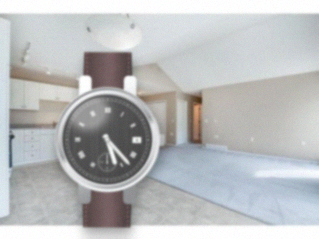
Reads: 5.23
